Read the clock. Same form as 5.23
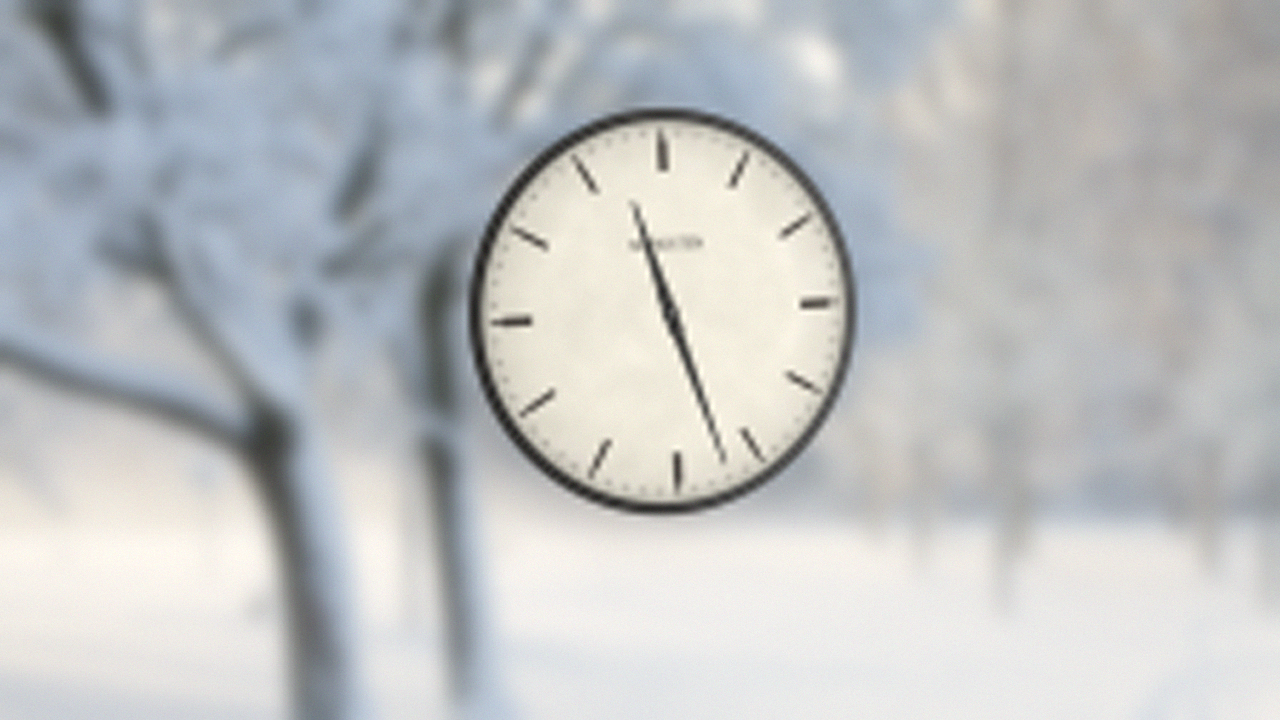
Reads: 11.27
